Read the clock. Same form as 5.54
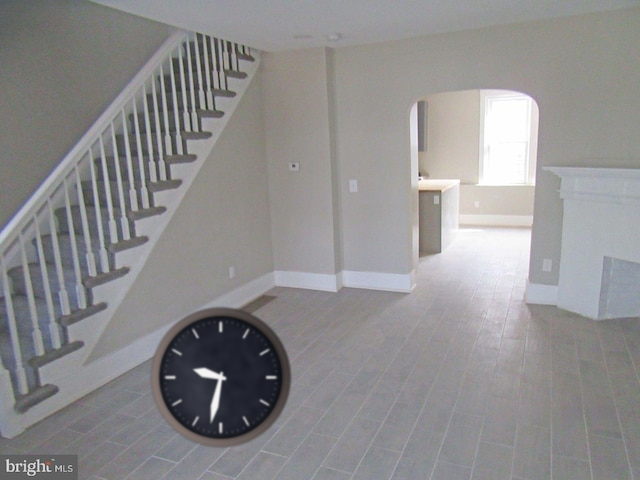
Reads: 9.32
